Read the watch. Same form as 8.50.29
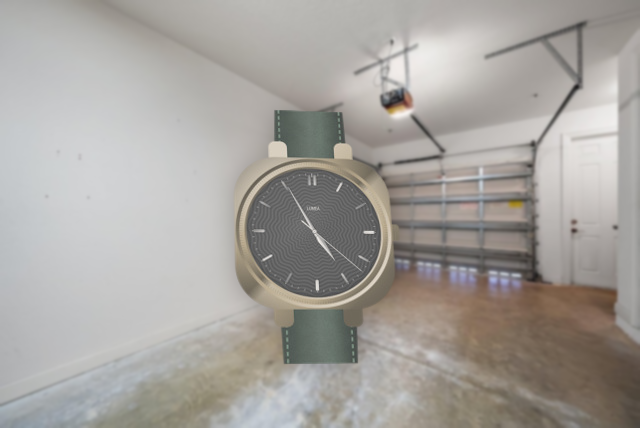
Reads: 4.55.22
